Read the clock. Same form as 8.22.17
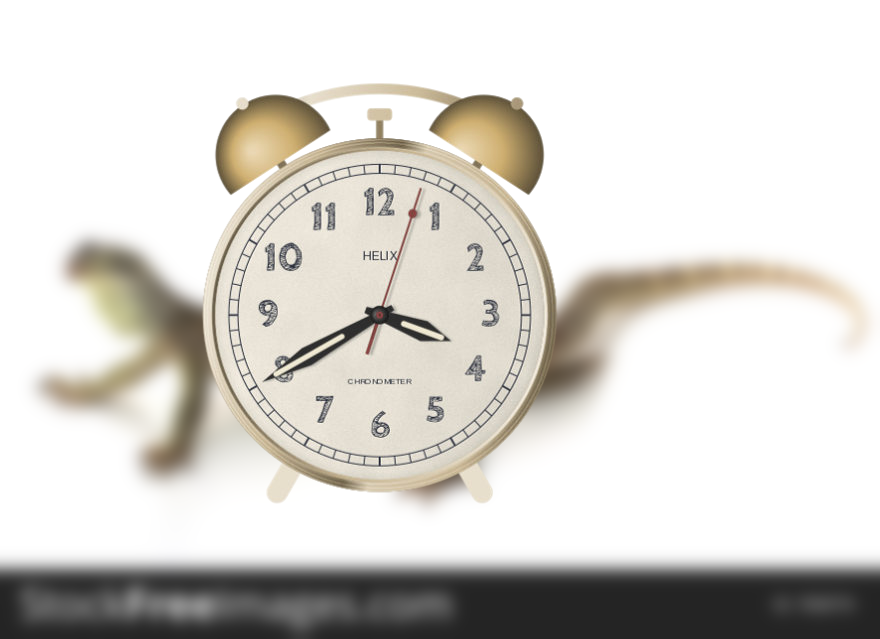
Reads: 3.40.03
